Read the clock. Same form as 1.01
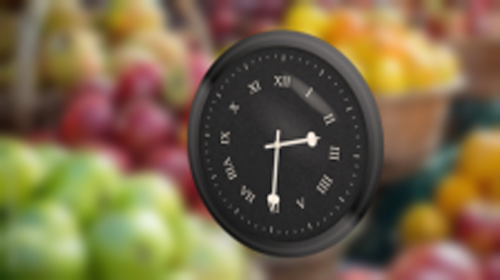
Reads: 2.30
